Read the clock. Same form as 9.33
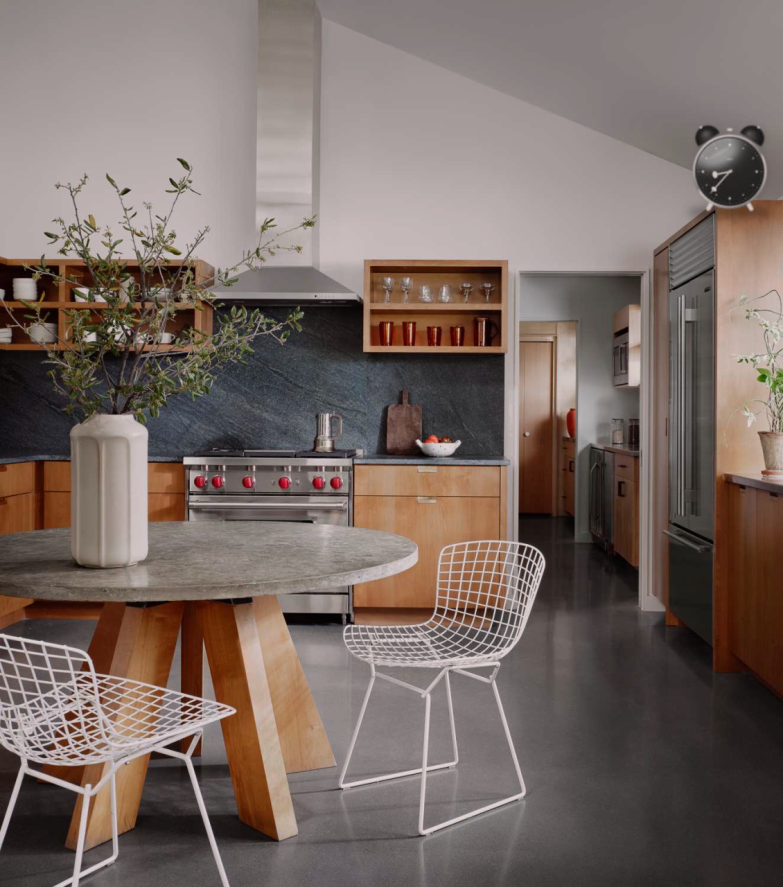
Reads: 8.37
